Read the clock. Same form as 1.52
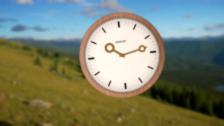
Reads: 10.13
